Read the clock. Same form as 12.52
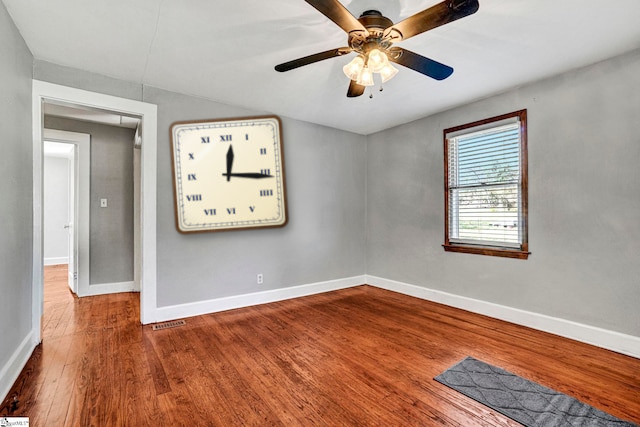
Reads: 12.16
